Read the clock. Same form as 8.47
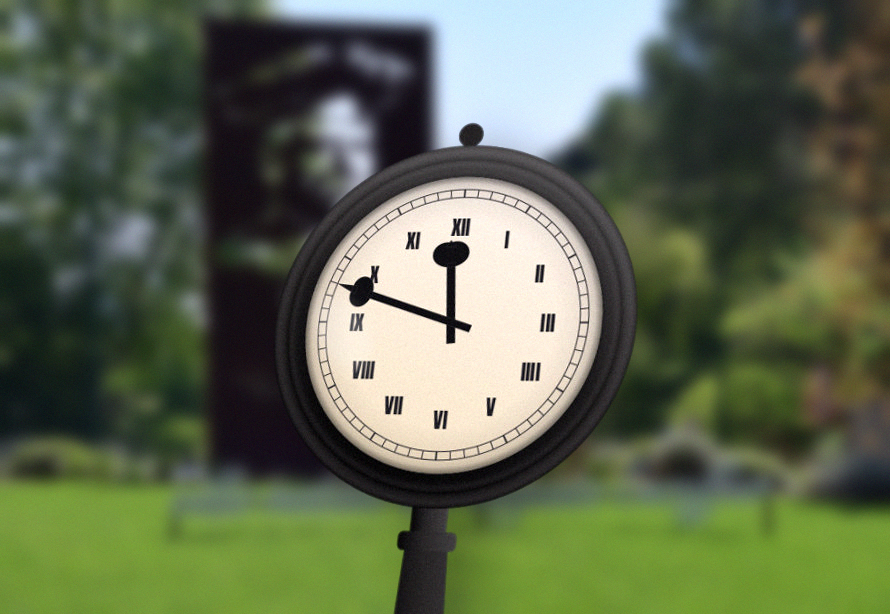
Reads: 11.48
